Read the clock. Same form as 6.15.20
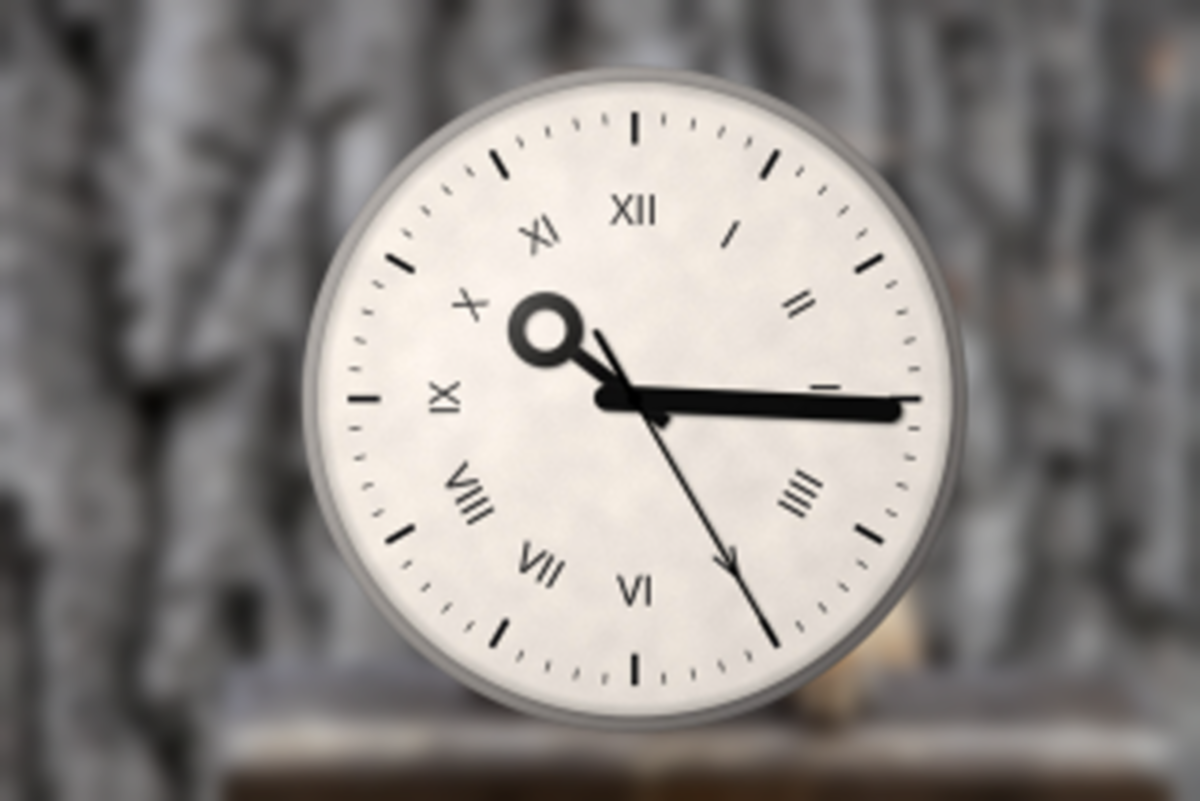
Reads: 10.15.25
